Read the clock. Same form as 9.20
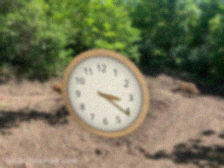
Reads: 3.21
